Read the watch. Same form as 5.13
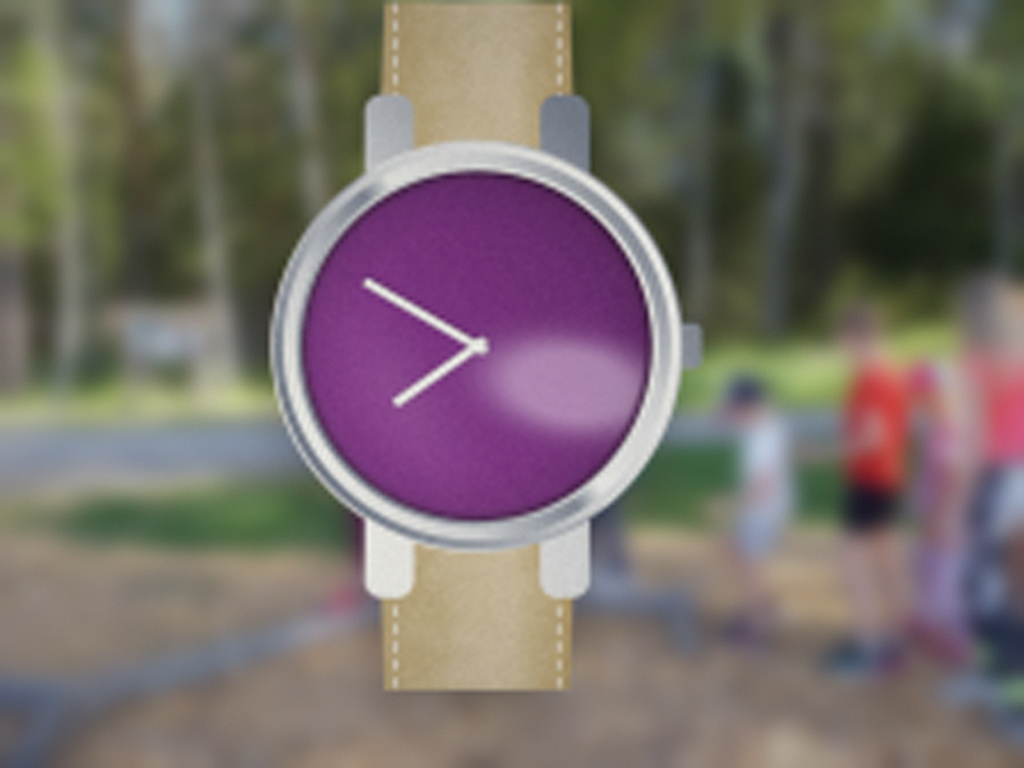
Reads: 7.50
